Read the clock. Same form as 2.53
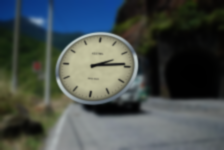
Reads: 2.14
